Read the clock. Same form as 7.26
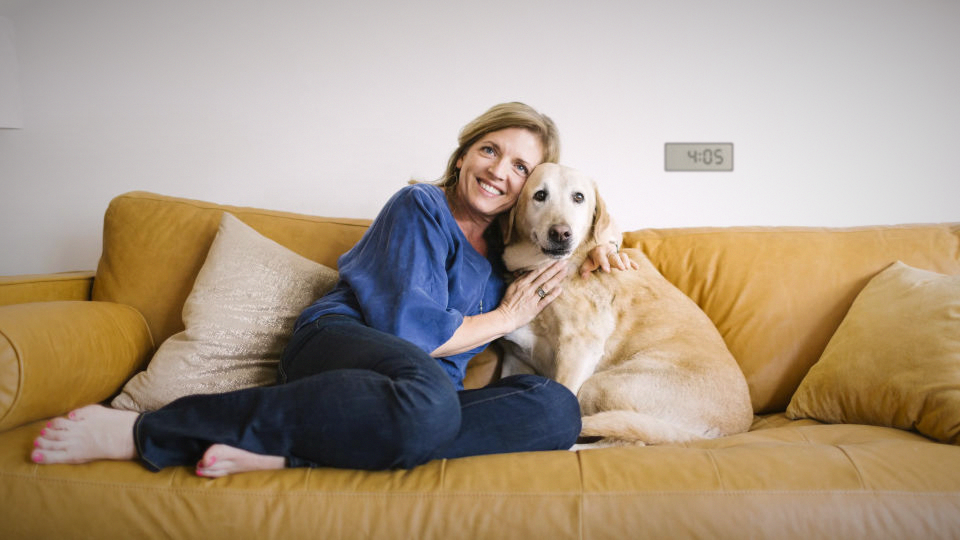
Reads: 4.05
